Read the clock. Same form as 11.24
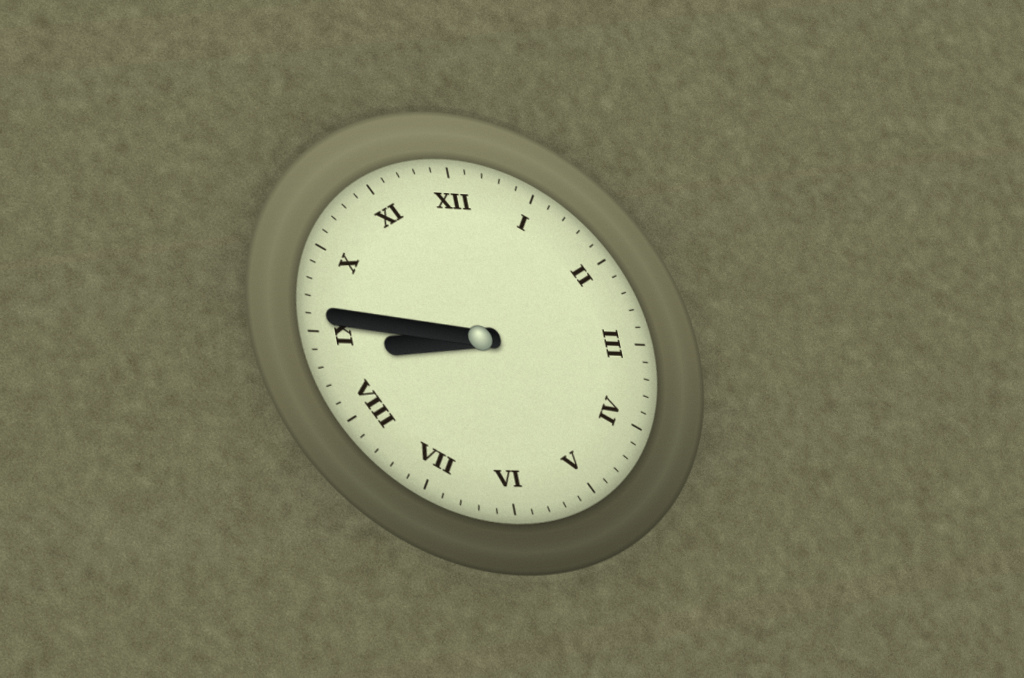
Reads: 8.46
